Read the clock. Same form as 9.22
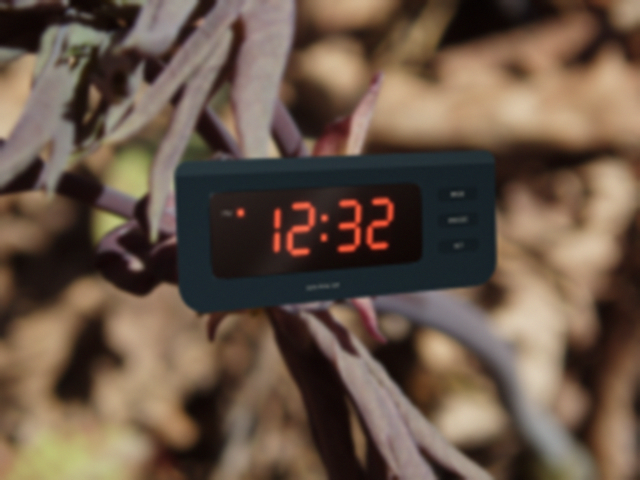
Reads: 12.32
